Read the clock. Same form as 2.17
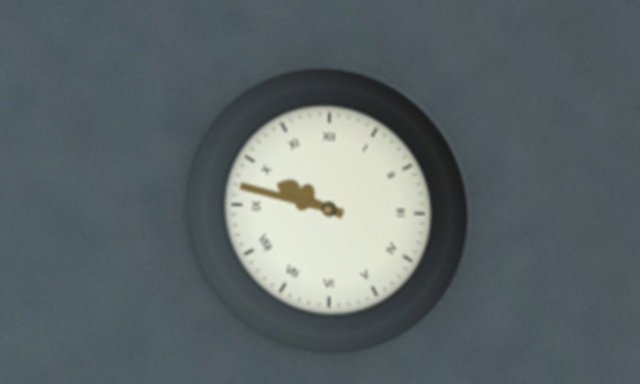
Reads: 9.47
